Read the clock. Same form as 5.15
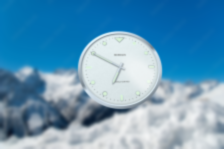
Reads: 6.50
